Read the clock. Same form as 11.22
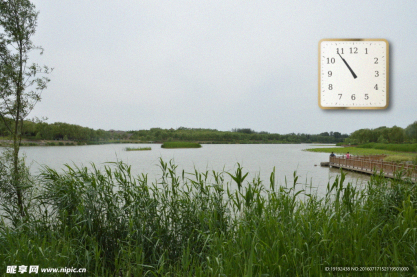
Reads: 10.54
